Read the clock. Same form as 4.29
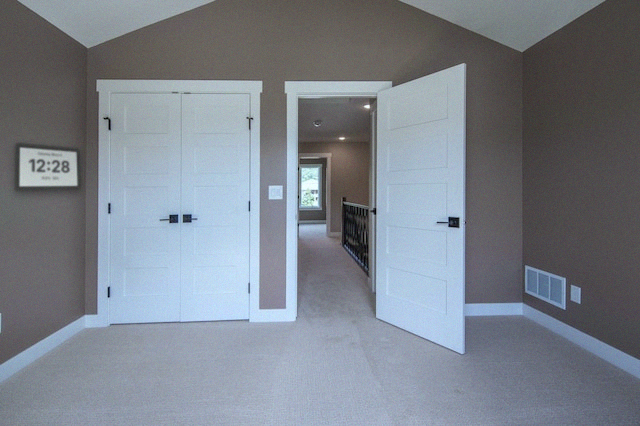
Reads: 12.28
